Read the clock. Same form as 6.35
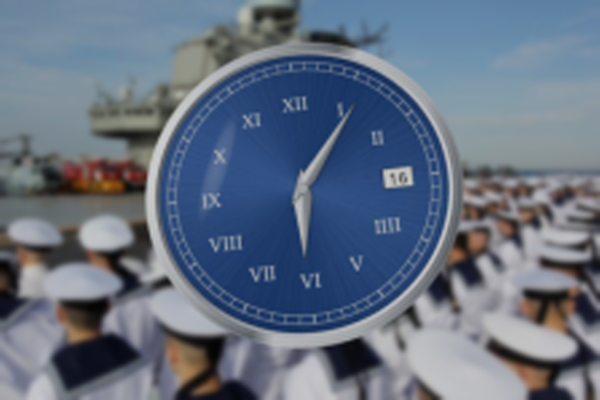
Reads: 6.06
